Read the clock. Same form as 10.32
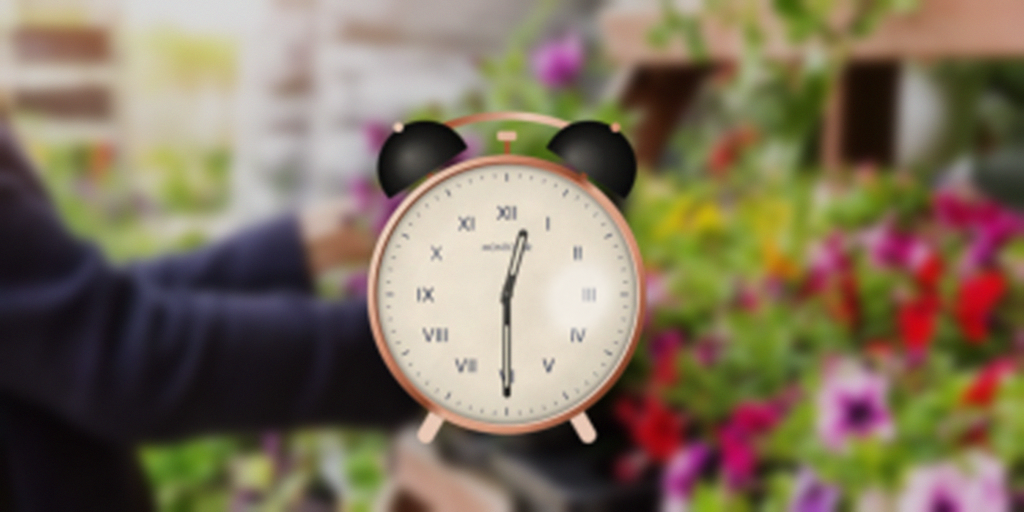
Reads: 12.30
